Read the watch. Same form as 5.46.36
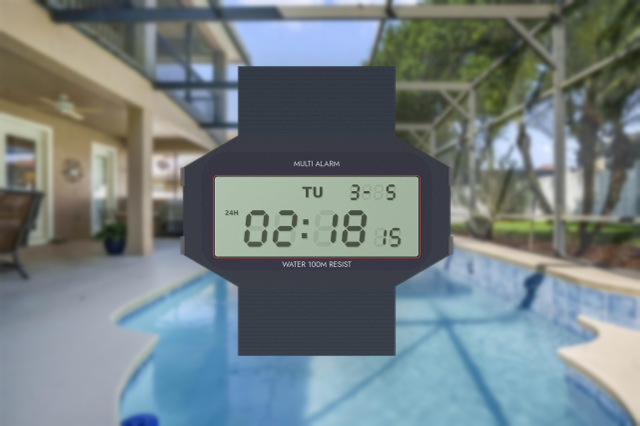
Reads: 2.18.15
